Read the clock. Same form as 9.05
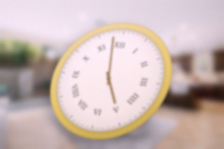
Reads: 4.58
